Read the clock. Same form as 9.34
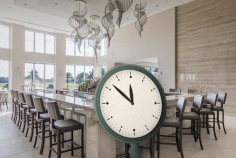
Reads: 11.52
